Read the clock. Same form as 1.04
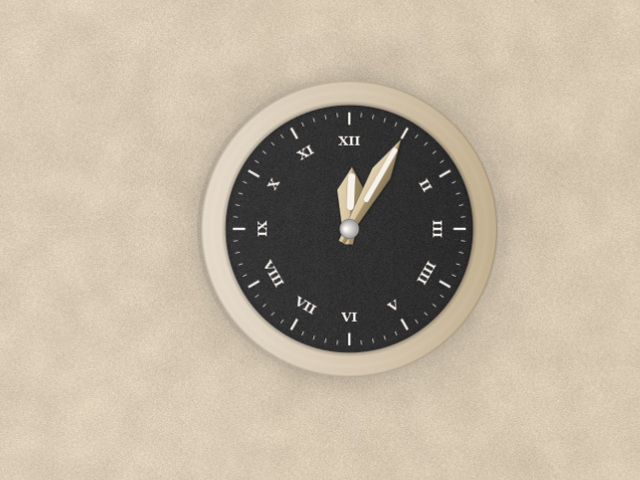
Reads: 12.05
